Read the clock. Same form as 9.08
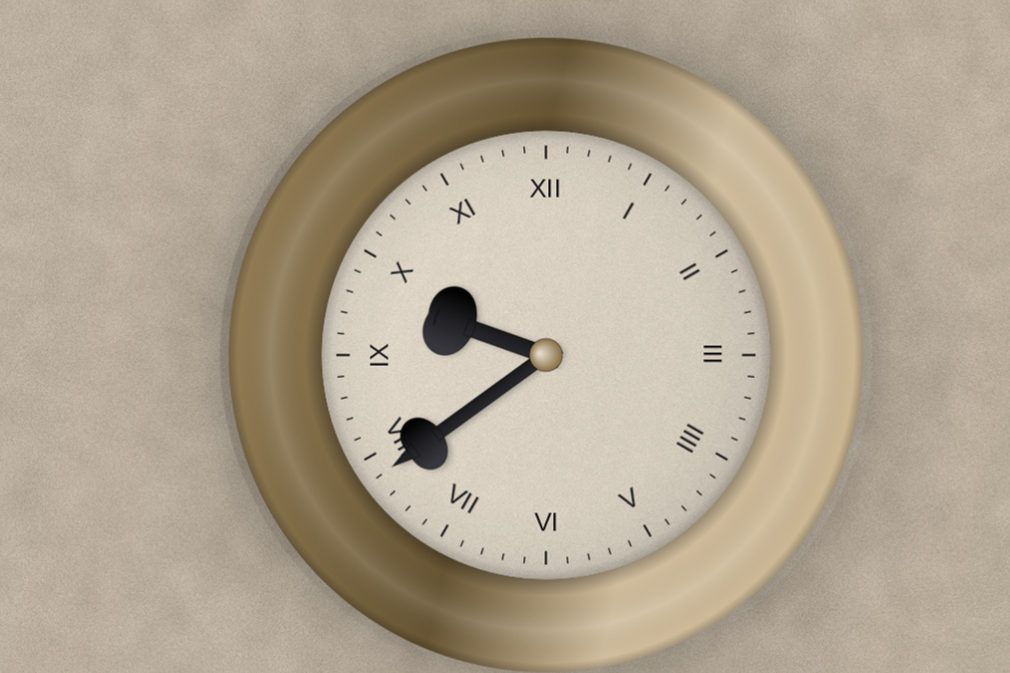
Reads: 9.39
